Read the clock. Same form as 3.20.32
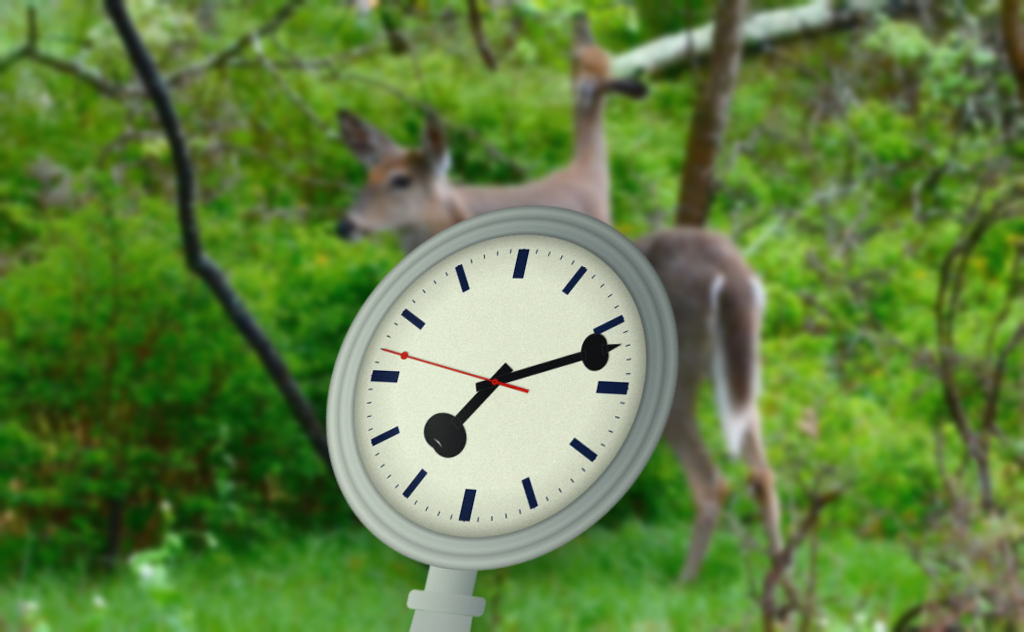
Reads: 7.11.47
